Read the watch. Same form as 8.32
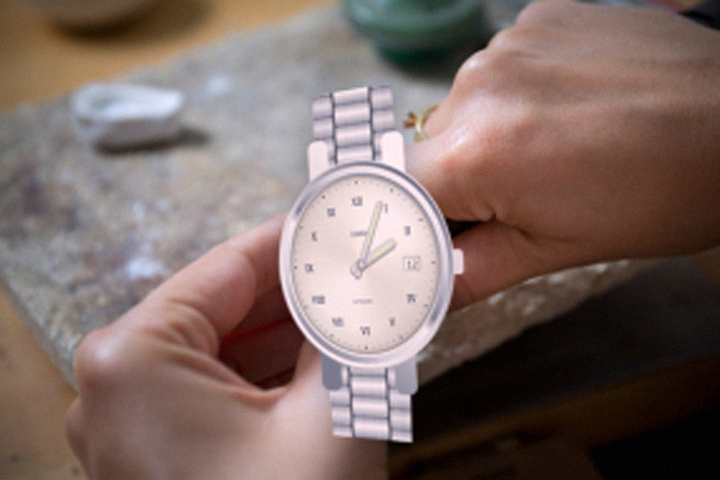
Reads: 2.04
